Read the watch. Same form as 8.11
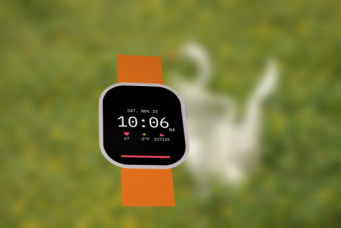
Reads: 10.06
